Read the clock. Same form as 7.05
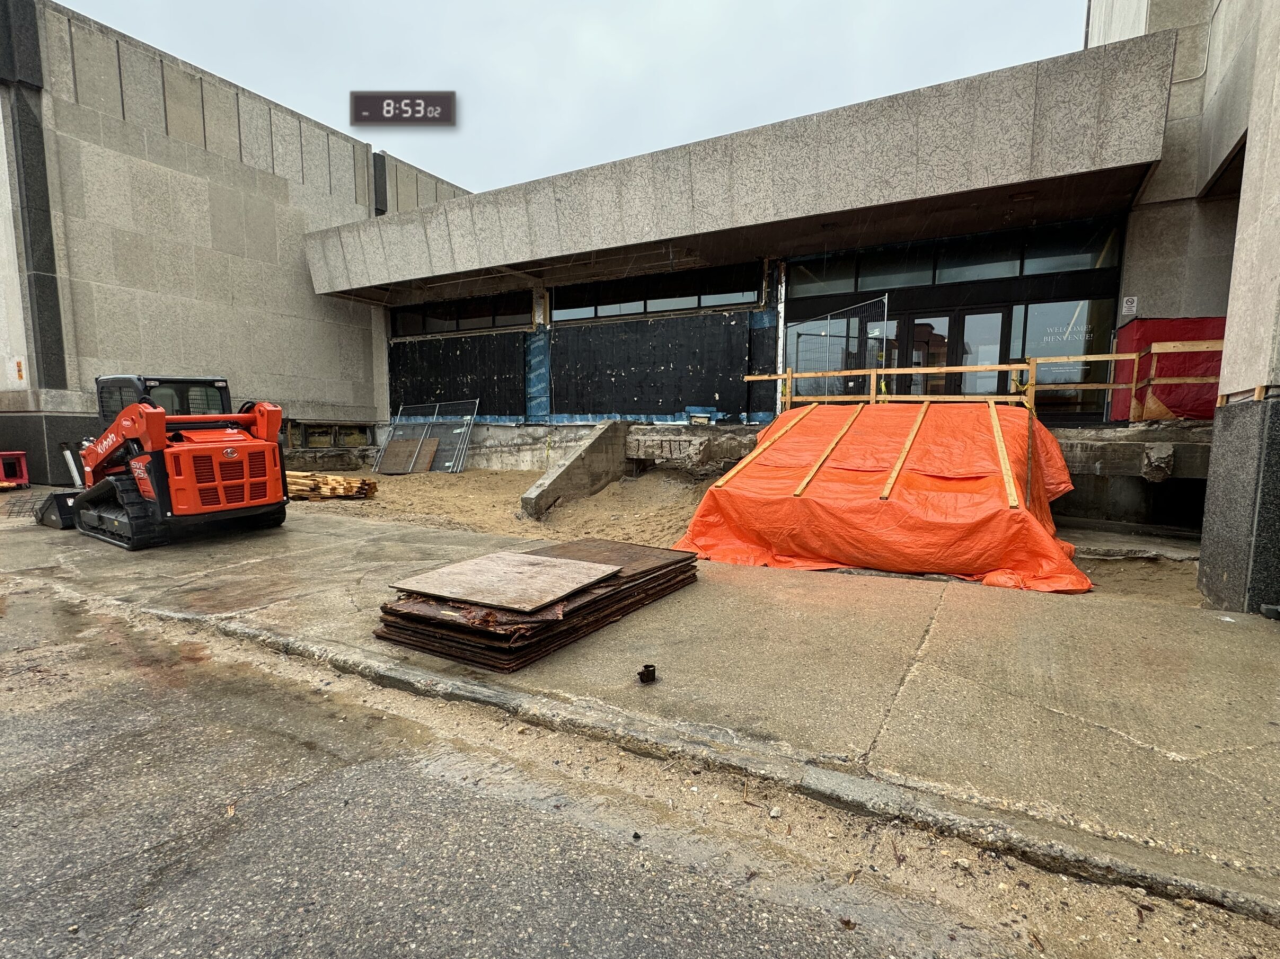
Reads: 8.53
